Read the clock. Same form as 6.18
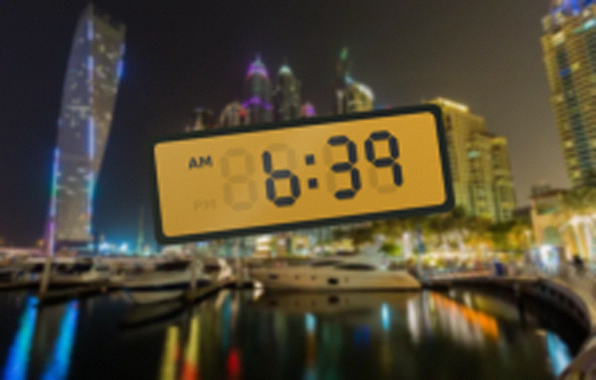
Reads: 6.39
